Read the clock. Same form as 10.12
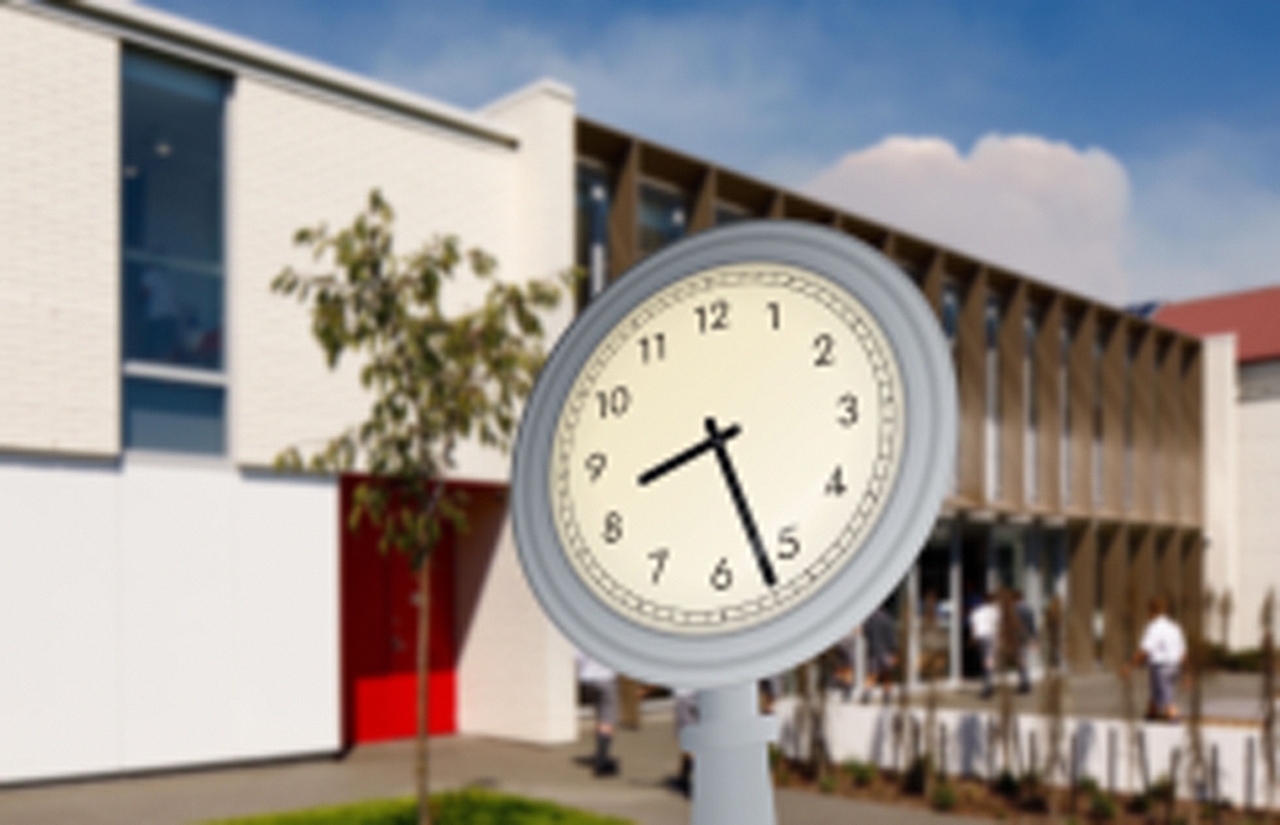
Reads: 8.27
